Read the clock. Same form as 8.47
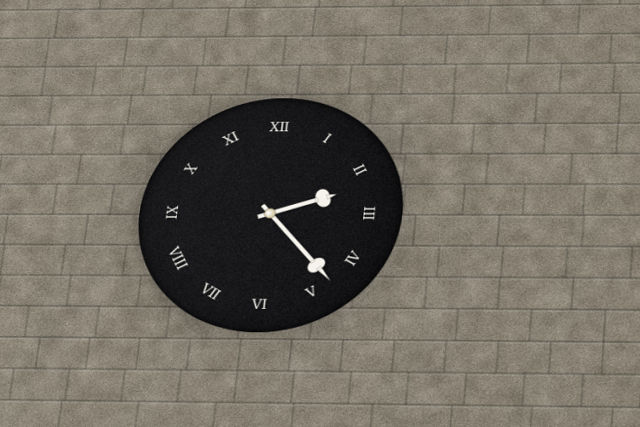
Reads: 2.23
